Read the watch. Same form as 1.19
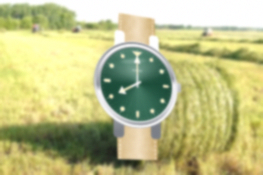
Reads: 8.00
